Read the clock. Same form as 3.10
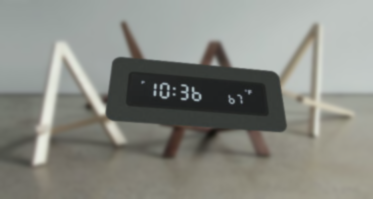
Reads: 10.36
